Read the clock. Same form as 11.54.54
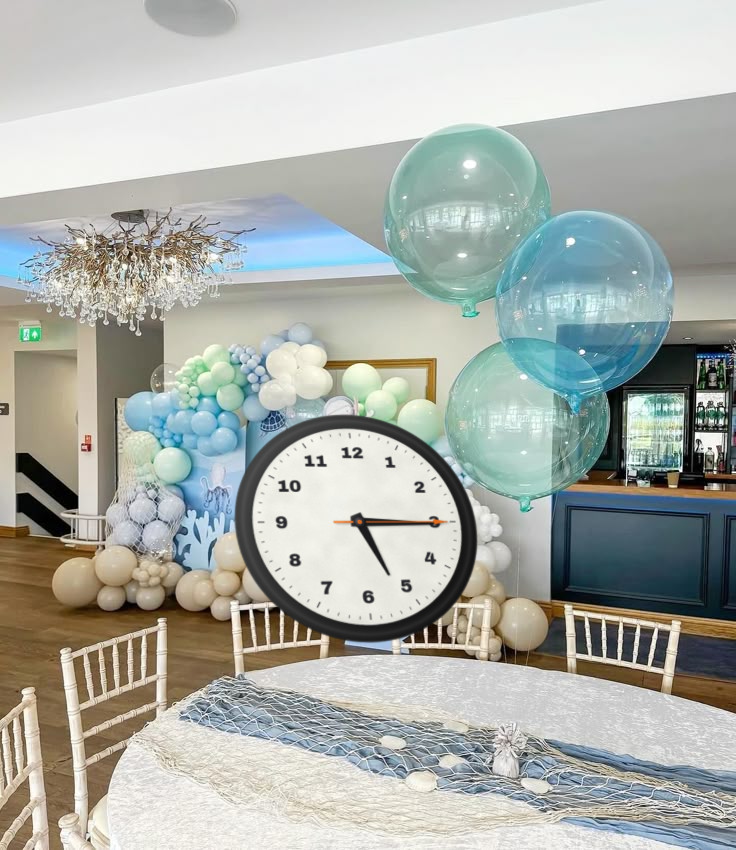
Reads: 5.15.15
